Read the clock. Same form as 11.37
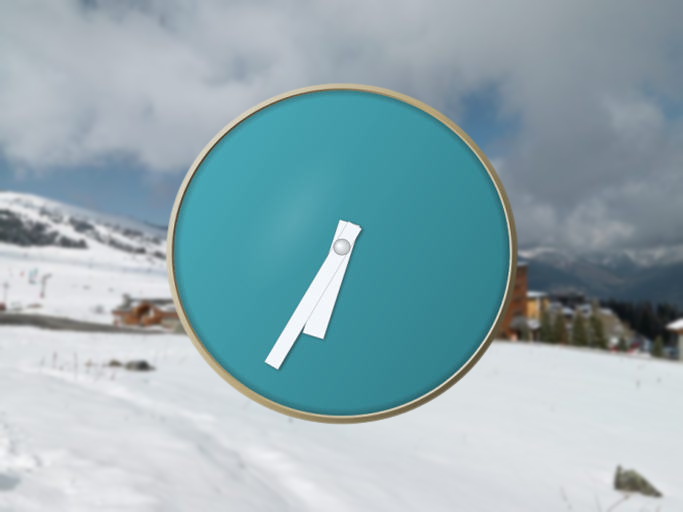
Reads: 6.35
